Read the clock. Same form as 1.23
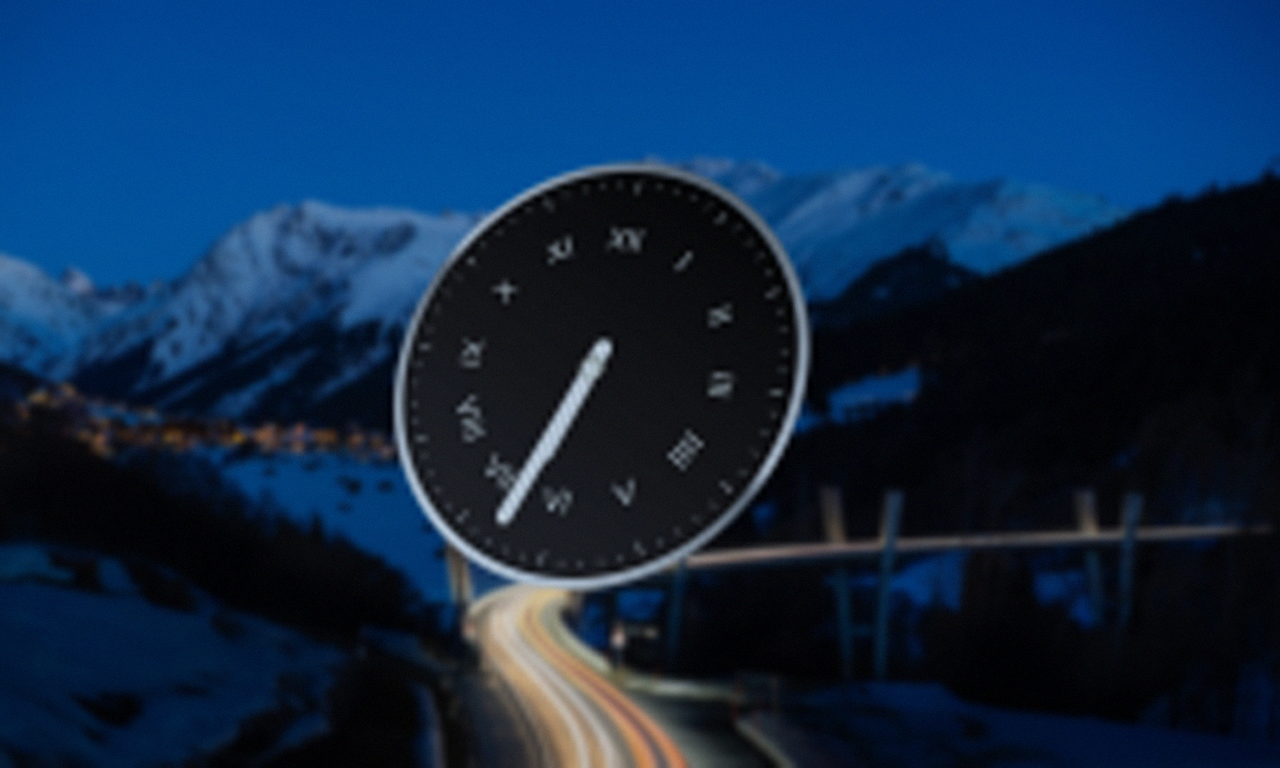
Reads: 6.33
